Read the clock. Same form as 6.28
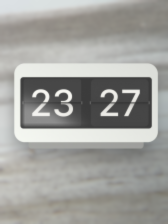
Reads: 23.27
